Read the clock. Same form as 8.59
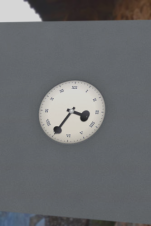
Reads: 3.35
